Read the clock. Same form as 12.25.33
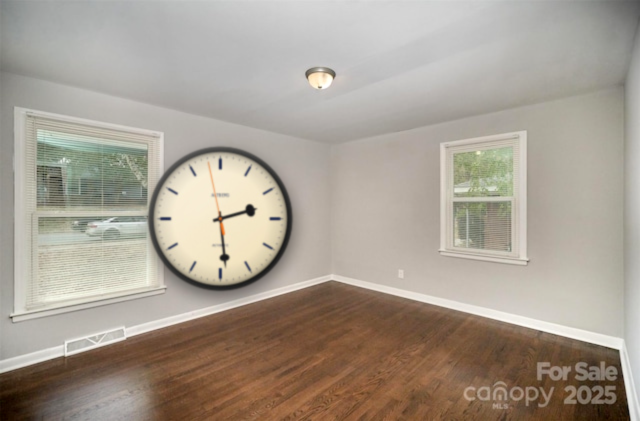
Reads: 2.28.58
